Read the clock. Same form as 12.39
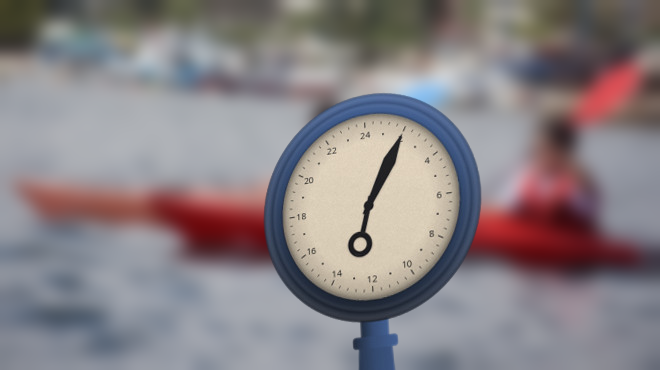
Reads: 13.05
